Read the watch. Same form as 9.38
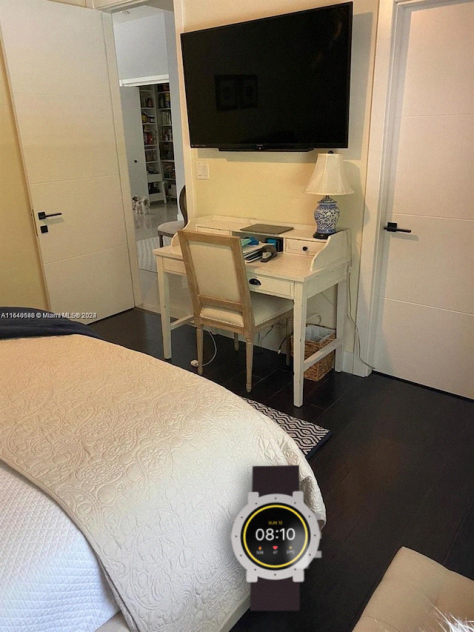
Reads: 8.10
